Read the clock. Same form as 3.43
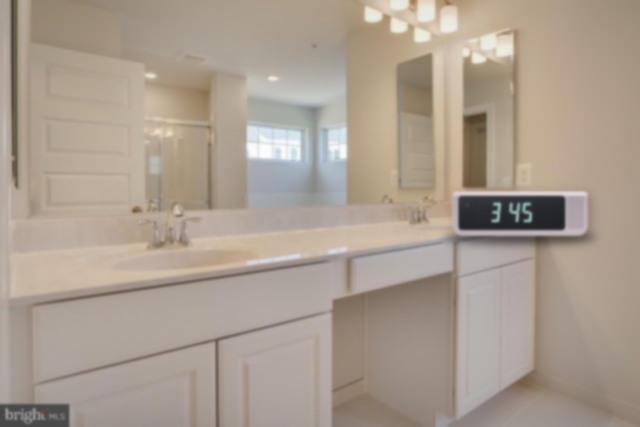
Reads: 3.45
